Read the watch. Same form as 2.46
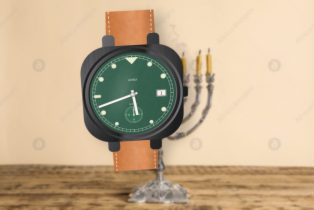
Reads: 5.42
